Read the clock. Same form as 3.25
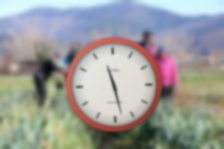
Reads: 11.28
